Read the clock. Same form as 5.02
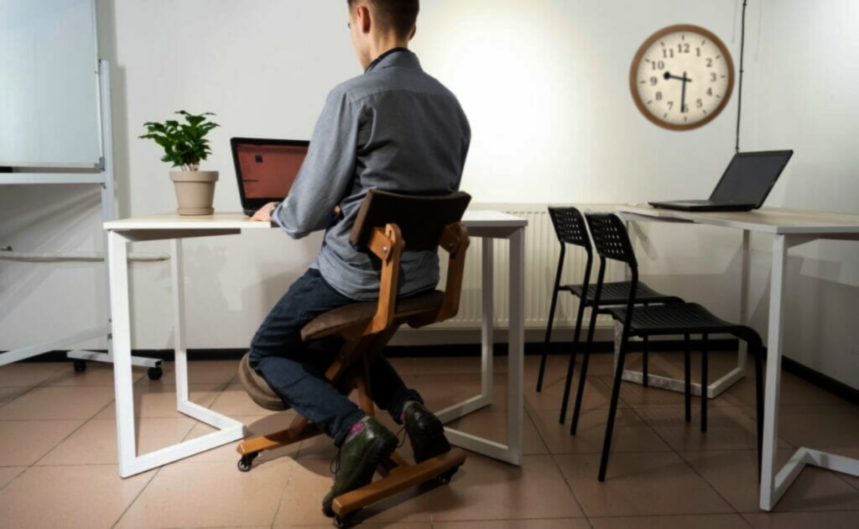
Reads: 9.31
